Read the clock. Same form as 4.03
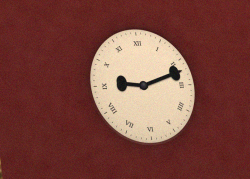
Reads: 9.12
